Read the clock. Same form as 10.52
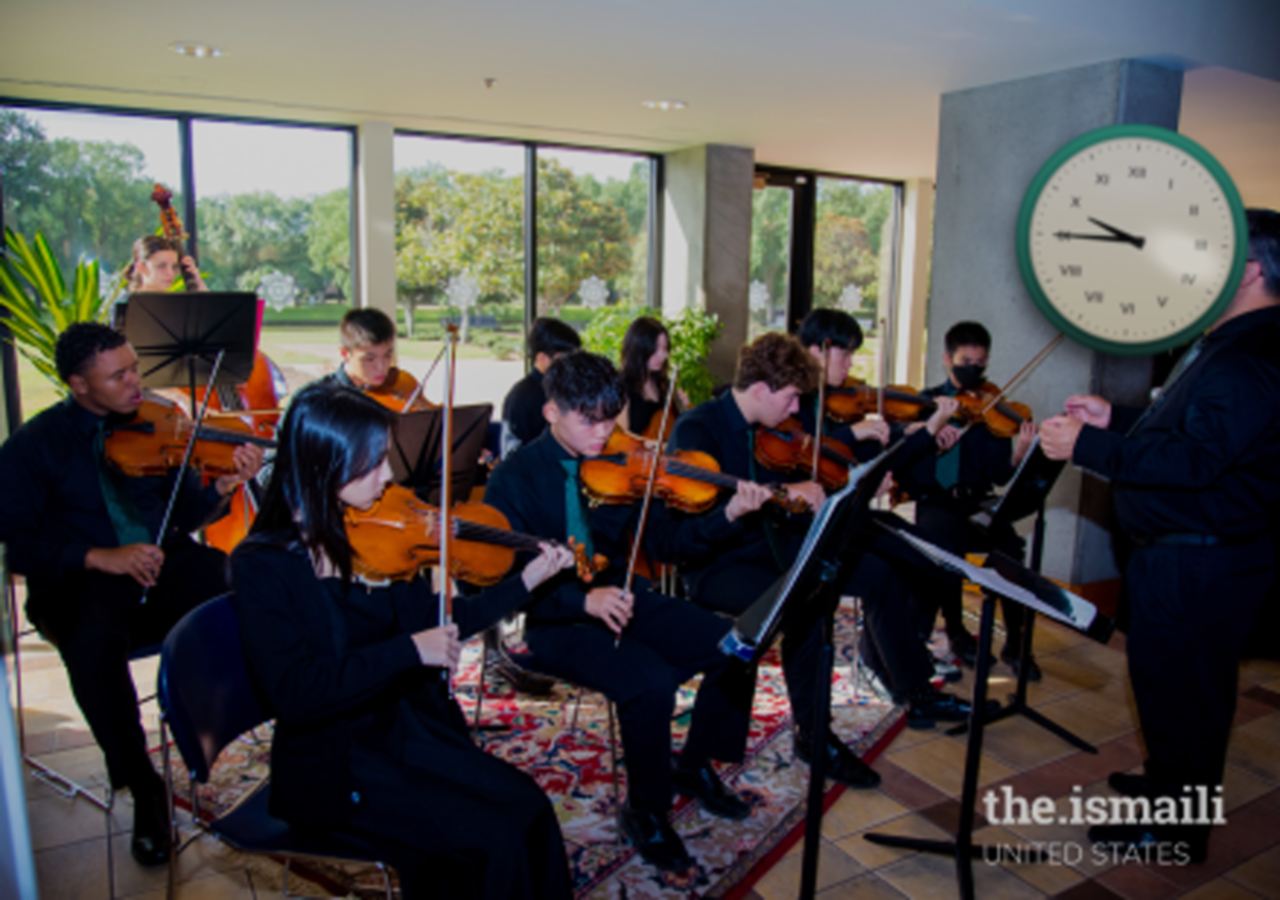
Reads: 9.45
